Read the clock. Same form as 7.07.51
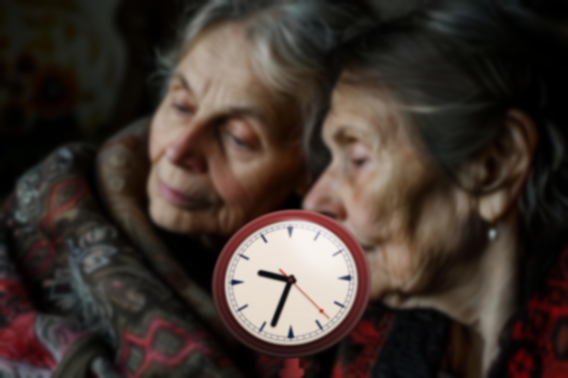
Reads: 9.33.23
